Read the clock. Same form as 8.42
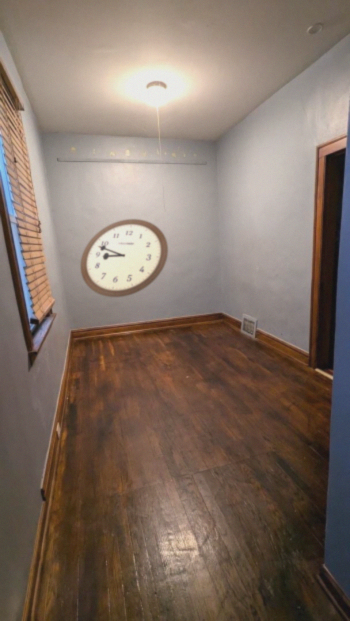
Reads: 8.48
